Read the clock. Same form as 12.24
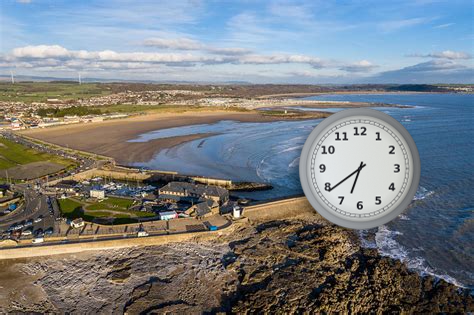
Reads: 6.39
